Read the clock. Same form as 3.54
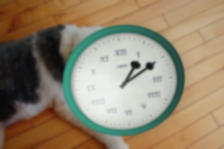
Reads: 1.10
